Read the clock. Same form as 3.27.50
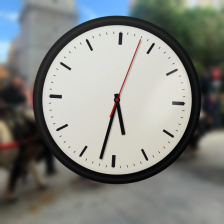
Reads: 5.32.03
